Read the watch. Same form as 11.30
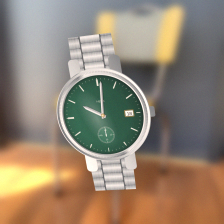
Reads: 10.01
